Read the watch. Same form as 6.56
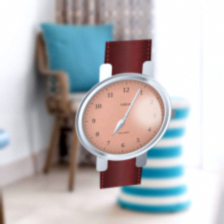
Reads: 7.04
